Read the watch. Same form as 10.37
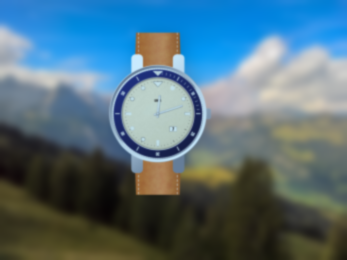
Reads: 12.12
